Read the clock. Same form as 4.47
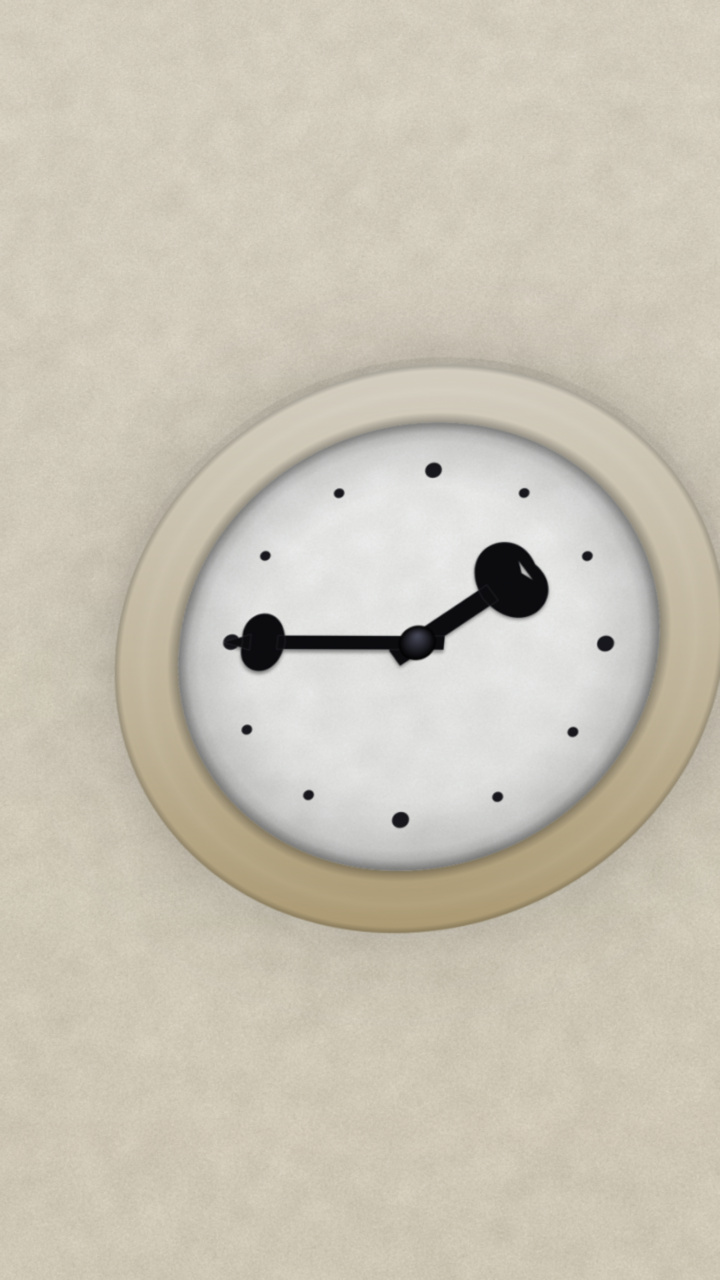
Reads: 1.45
